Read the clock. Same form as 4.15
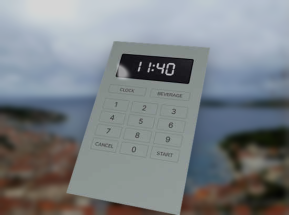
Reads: 11.40
